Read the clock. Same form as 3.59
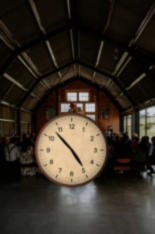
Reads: 4.53
